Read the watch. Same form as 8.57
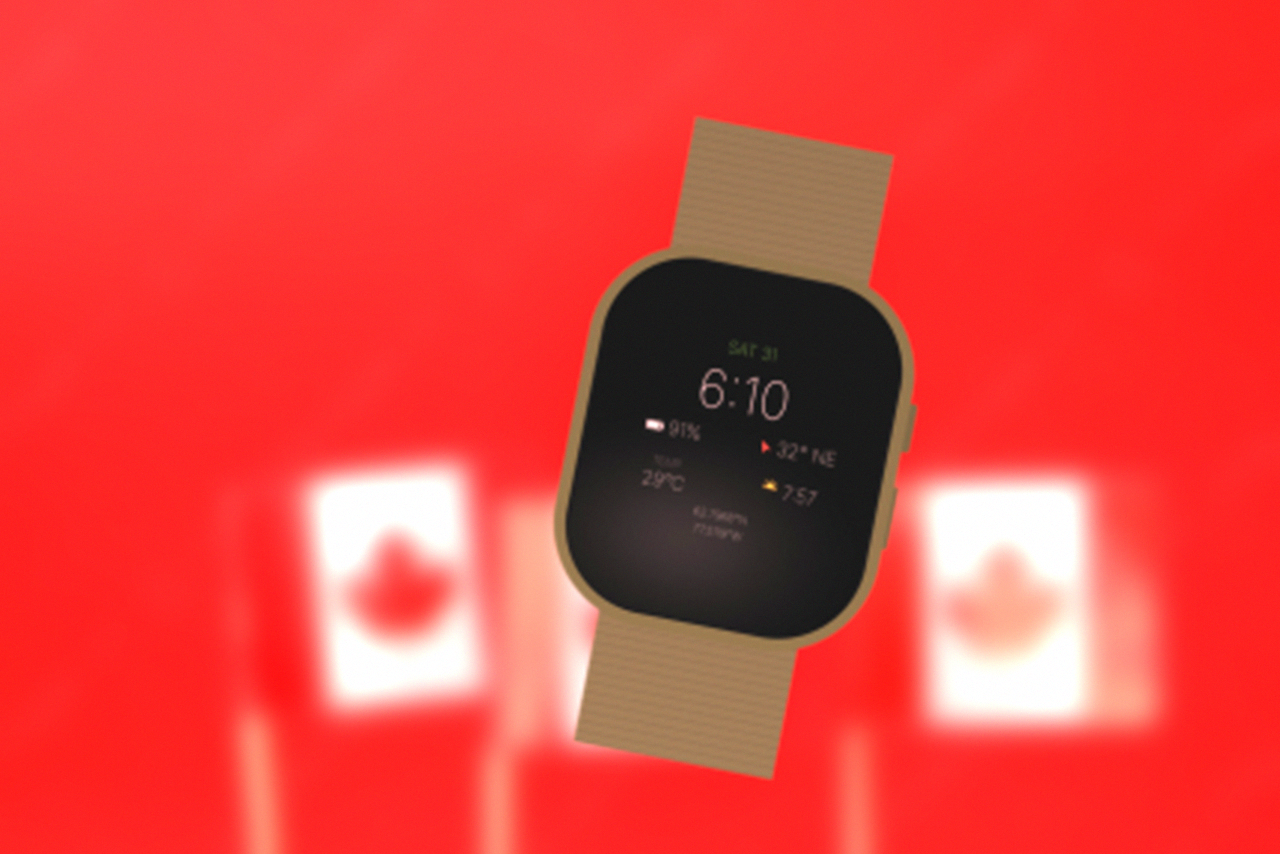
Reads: 6.10
